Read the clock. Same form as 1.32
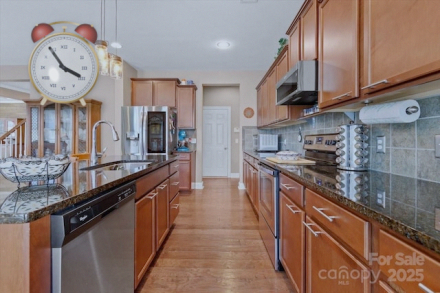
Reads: 3.54
